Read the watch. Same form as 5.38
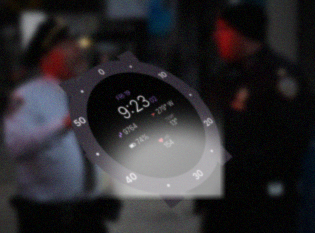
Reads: 9.23
